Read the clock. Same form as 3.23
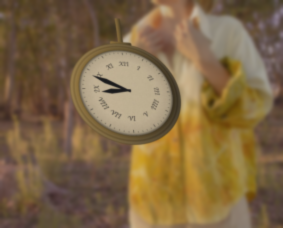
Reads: 8.49
